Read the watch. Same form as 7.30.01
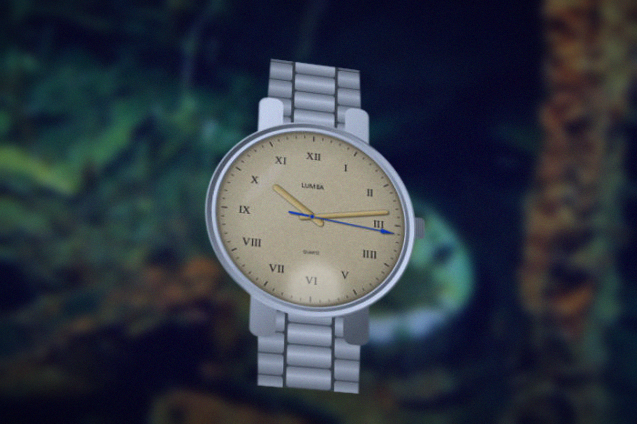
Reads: 10.13.16
